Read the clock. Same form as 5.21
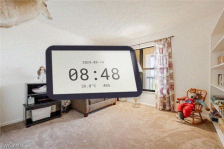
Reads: 8.48
